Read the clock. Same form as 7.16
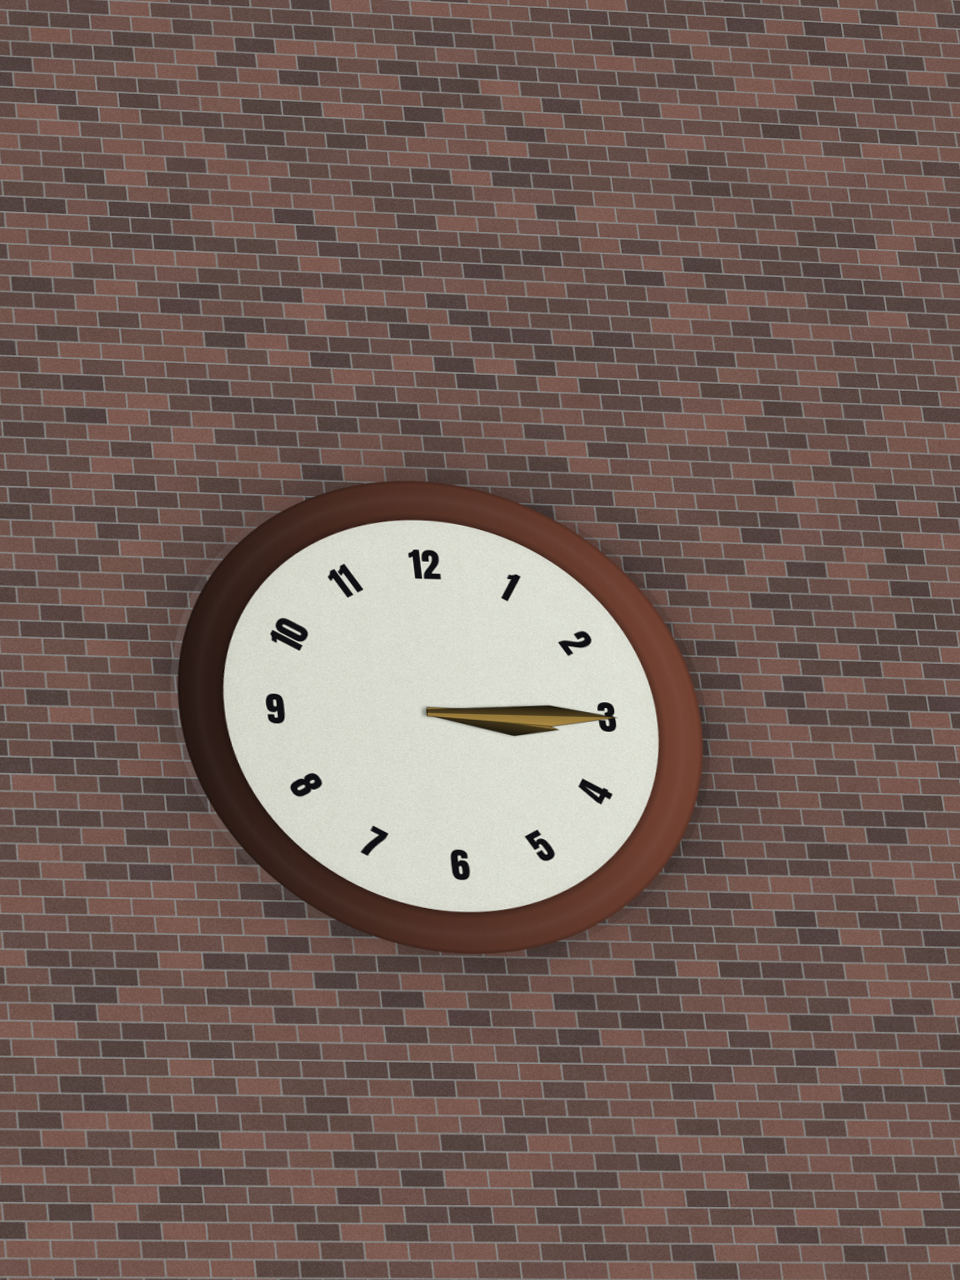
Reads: 3.15
